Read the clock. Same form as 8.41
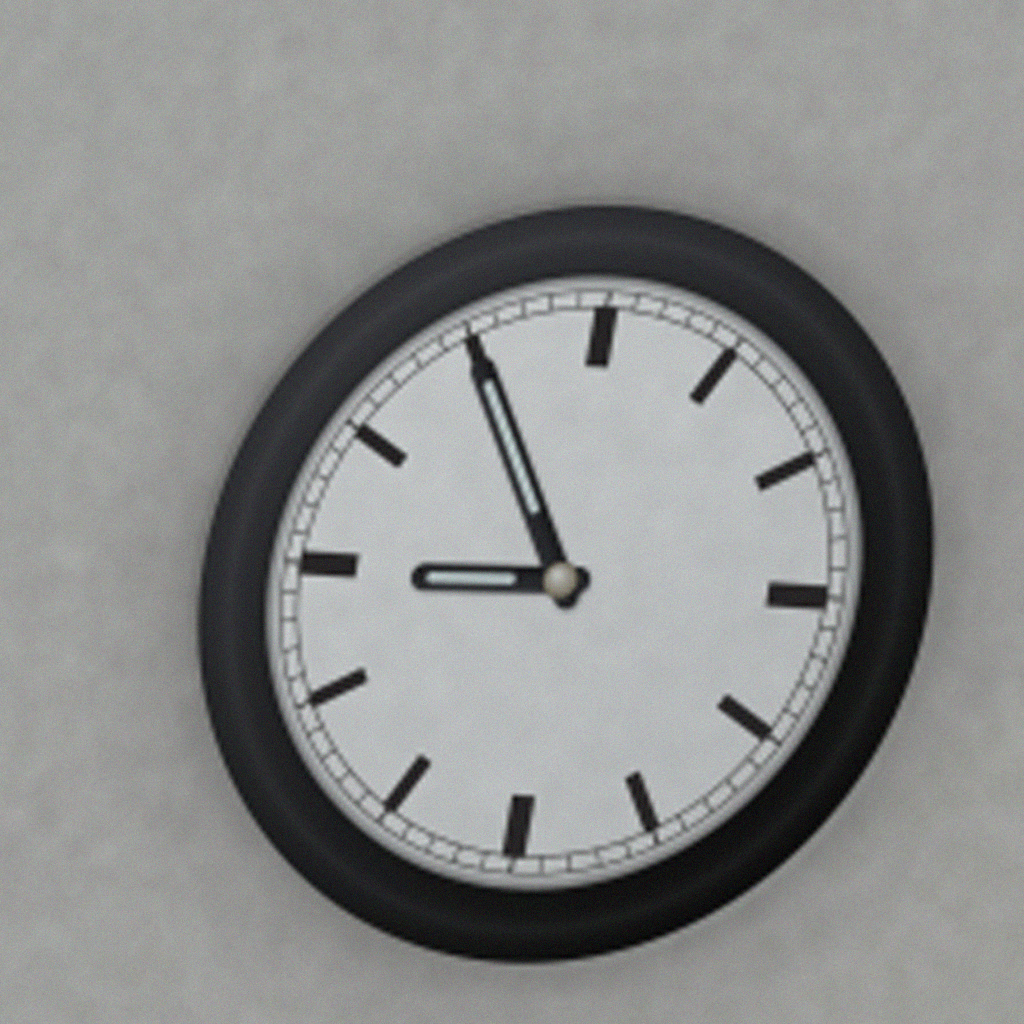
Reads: 8.55
